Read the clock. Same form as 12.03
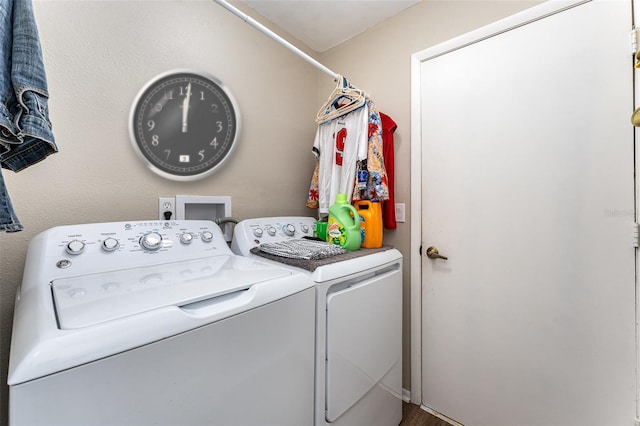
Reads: 12.01
